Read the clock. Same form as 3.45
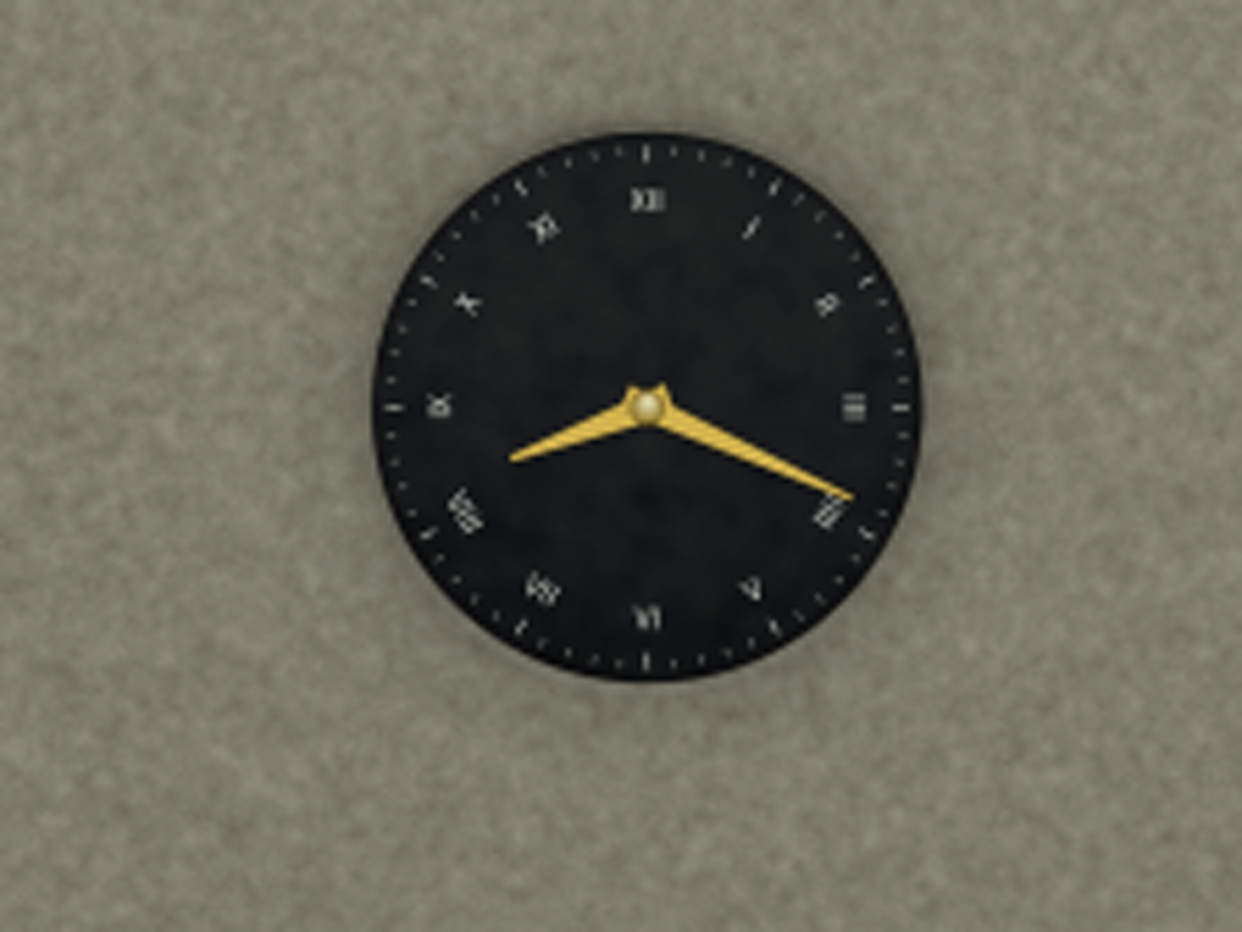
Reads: 8.19
